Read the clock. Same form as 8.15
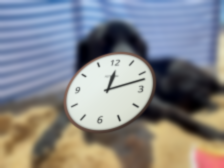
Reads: 12.12
